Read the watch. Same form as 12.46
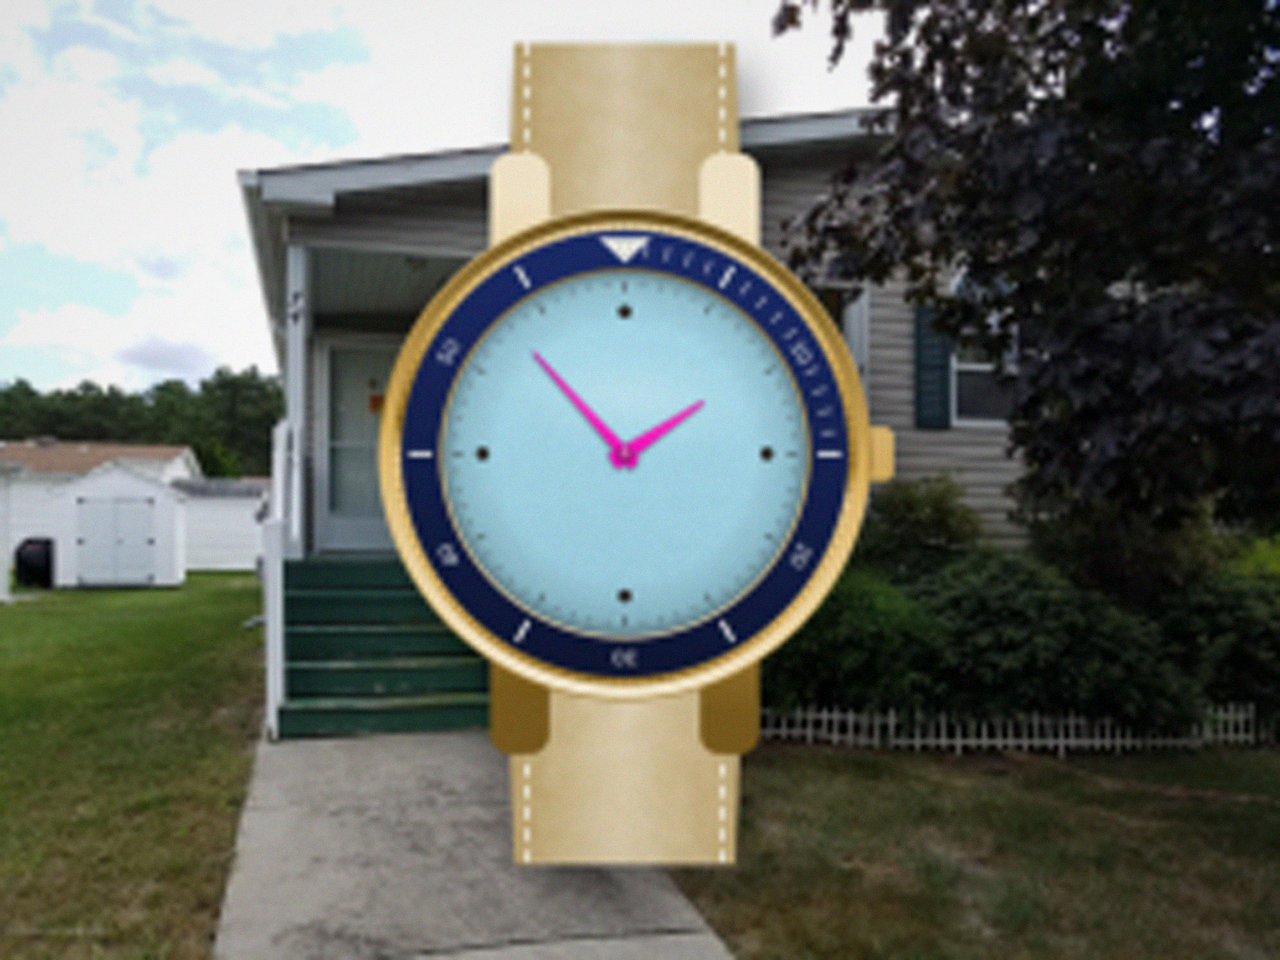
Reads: 1.53
